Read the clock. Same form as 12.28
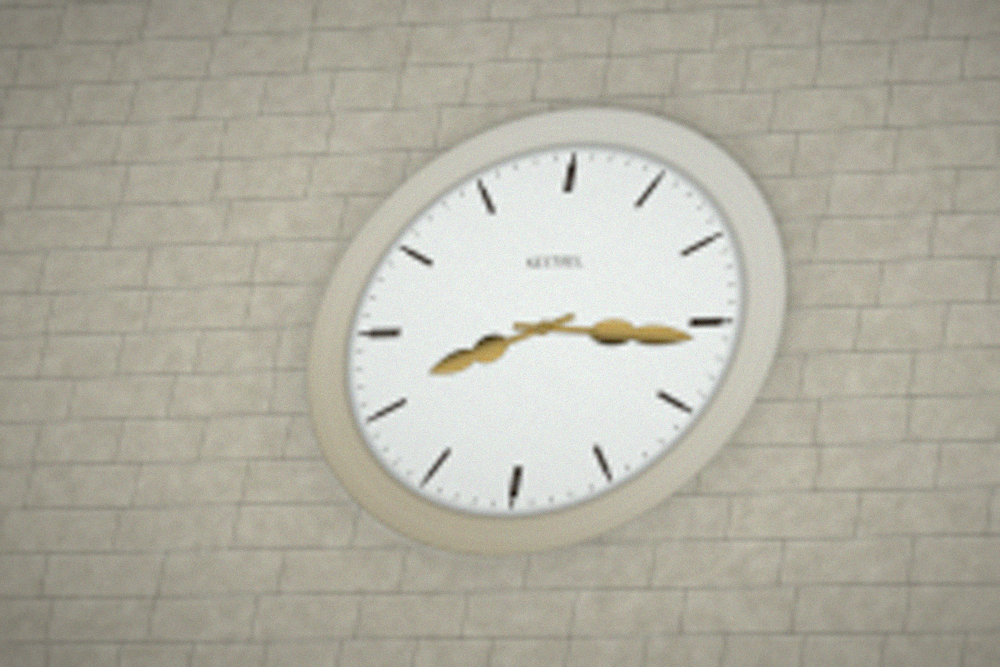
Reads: 8.16
